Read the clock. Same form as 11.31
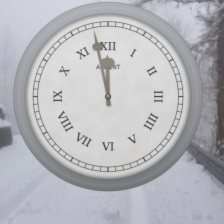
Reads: 11.58
